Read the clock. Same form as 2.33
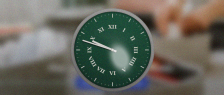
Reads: 9.48
